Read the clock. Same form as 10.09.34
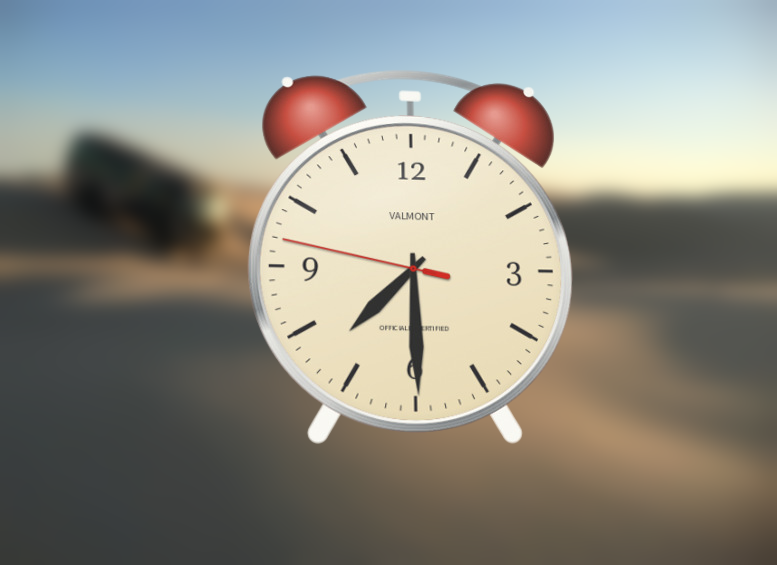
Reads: 7.29.47
